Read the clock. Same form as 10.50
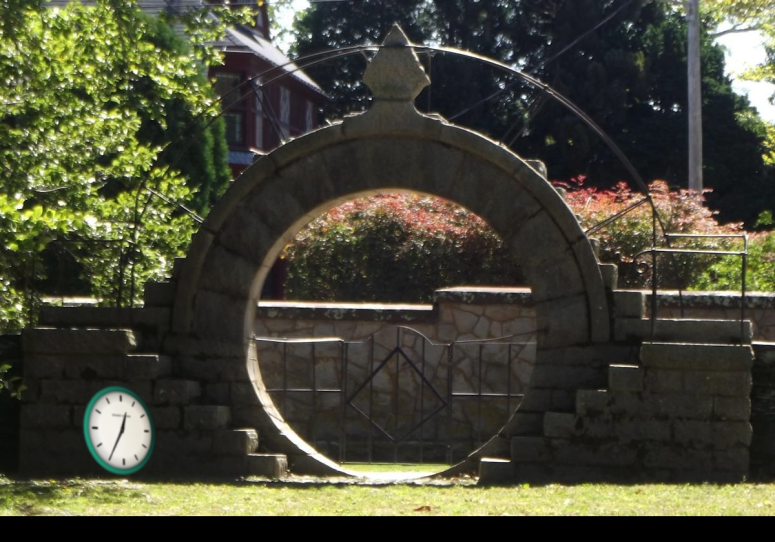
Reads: 12.35
